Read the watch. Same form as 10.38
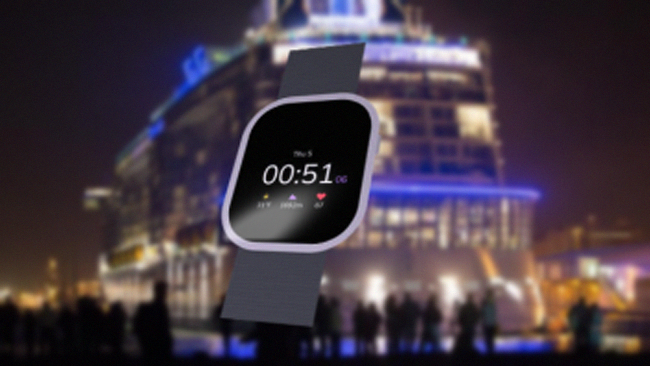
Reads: 0.51
